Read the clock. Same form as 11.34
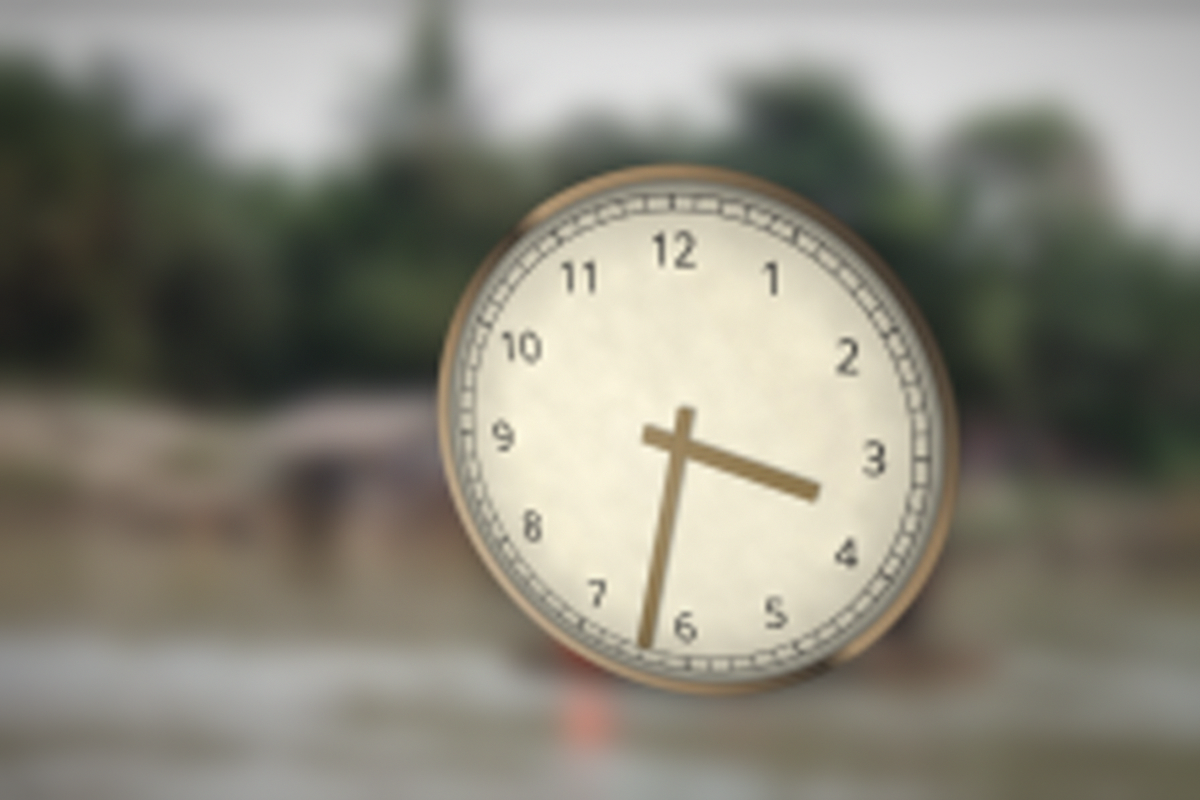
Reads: 3.32
